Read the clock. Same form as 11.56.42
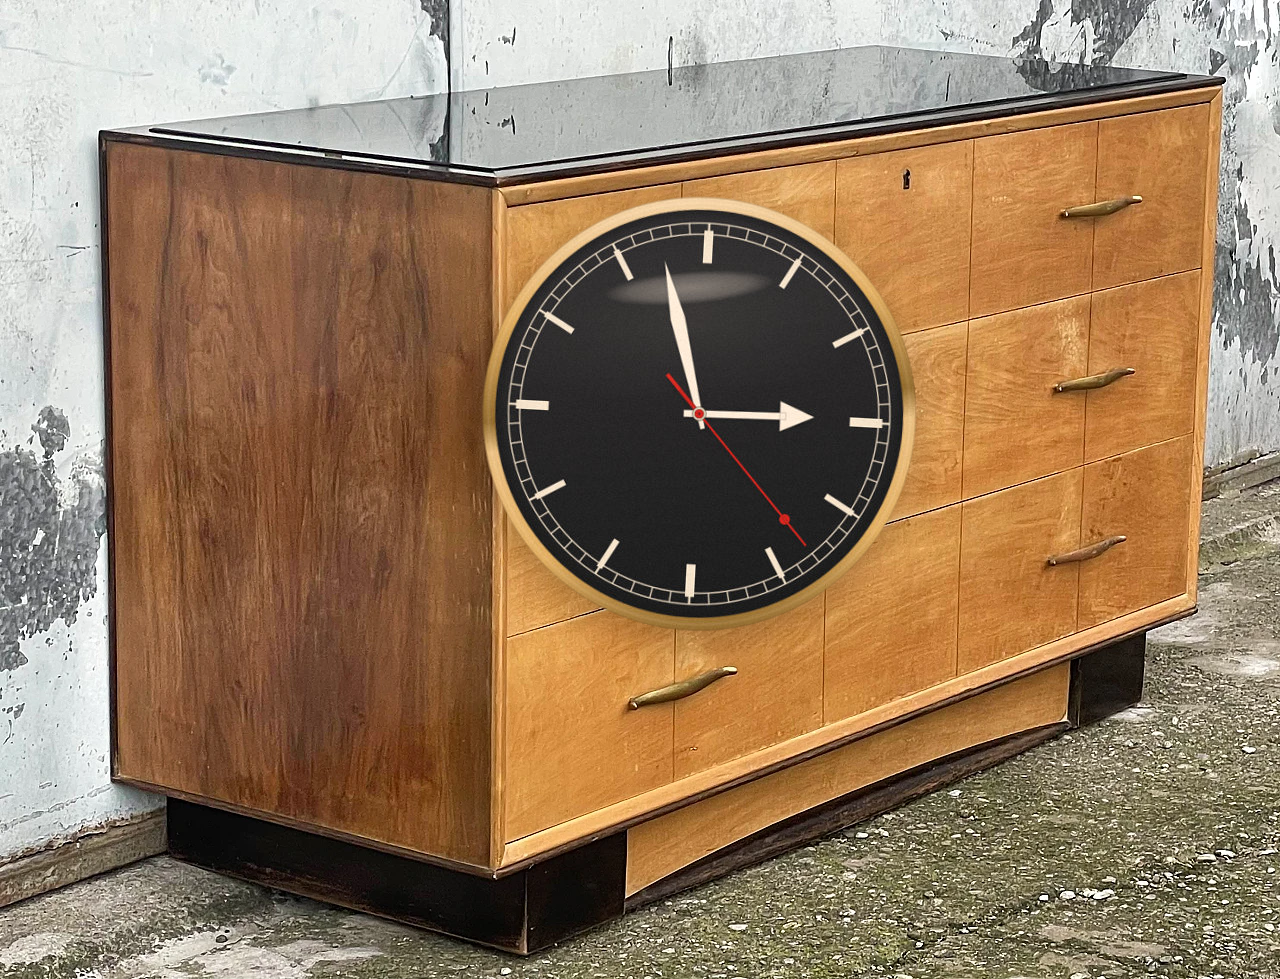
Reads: 2.57.23
